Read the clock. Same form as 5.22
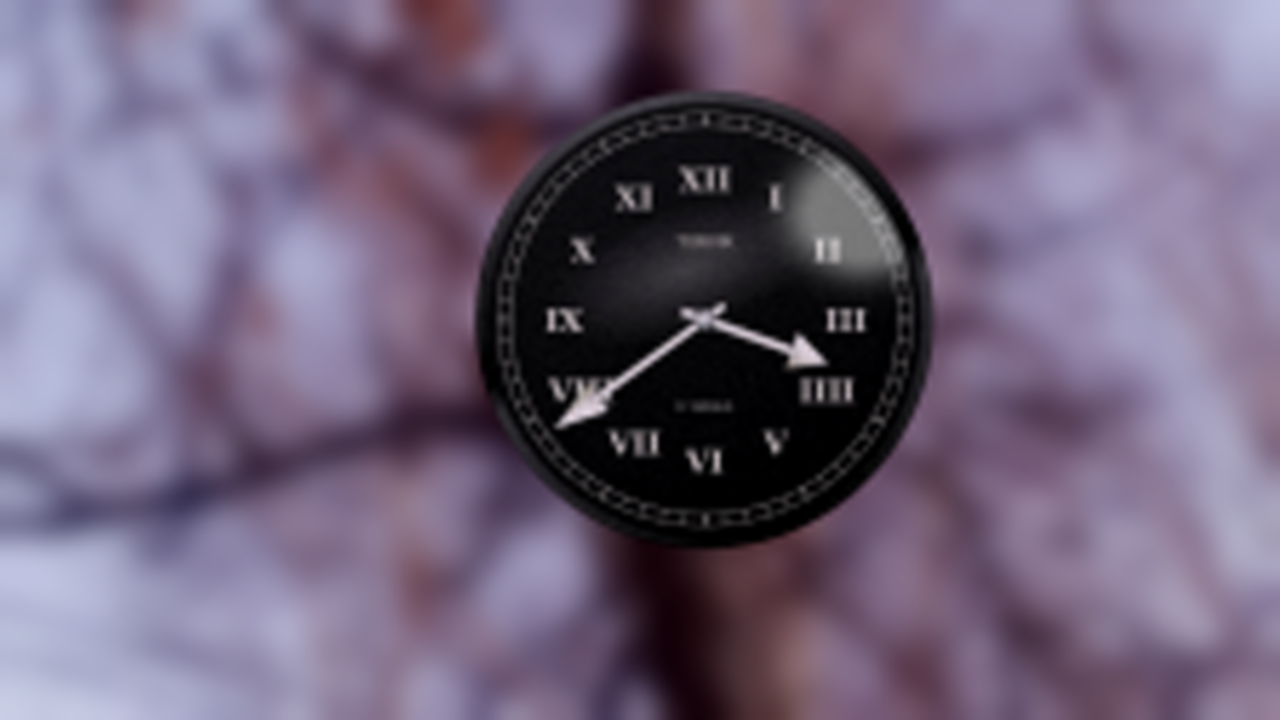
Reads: 3.39
